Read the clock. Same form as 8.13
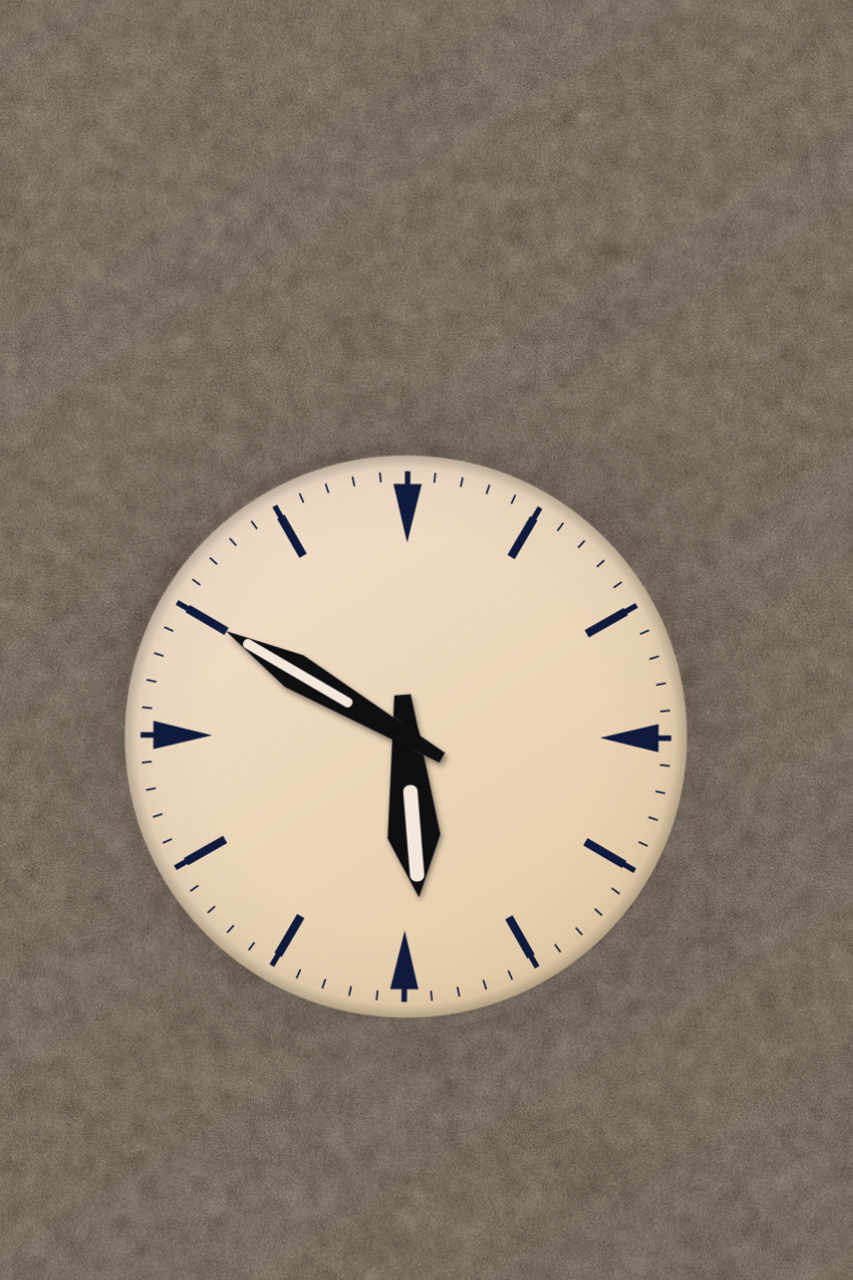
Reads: 5.50
